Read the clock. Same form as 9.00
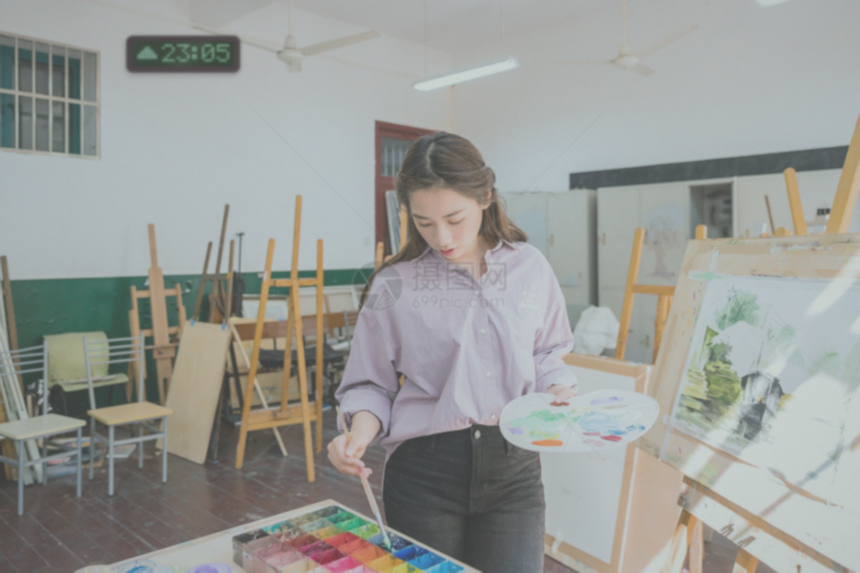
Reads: 23.05
